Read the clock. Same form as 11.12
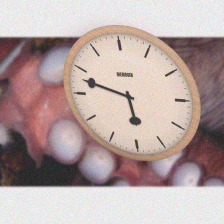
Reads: 5.48
